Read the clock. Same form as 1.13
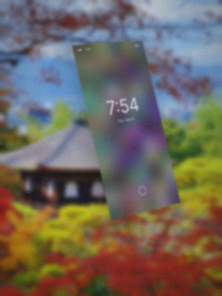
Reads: 7.54
